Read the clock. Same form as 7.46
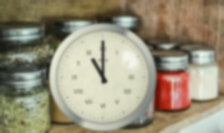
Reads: 11.00
